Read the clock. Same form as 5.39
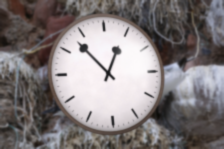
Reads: 12.53
